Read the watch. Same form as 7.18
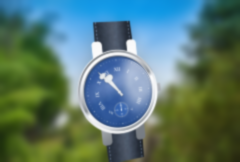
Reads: 10.53
